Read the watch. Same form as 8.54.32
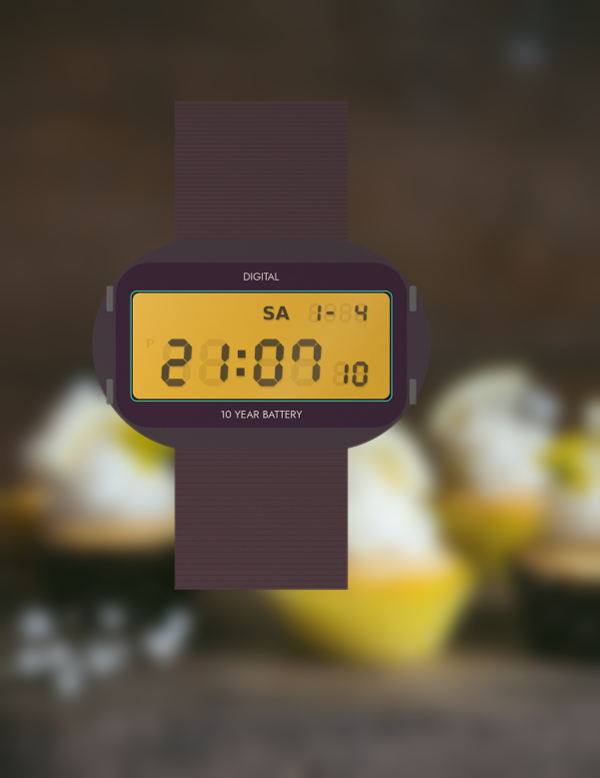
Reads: 21.07.10
